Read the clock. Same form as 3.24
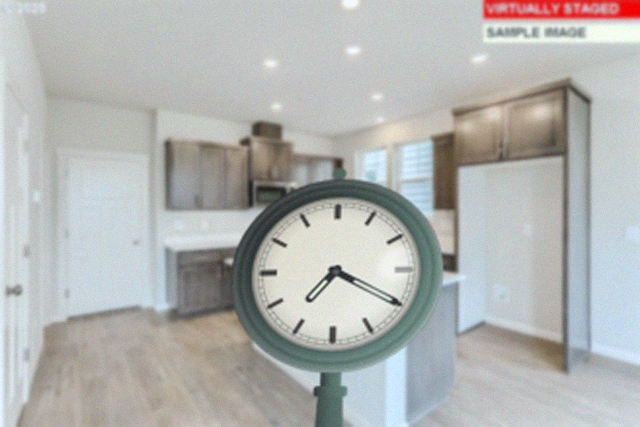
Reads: 7.20
